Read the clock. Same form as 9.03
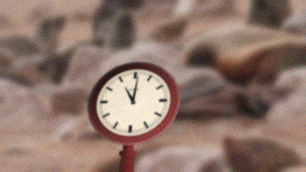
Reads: 11.01
